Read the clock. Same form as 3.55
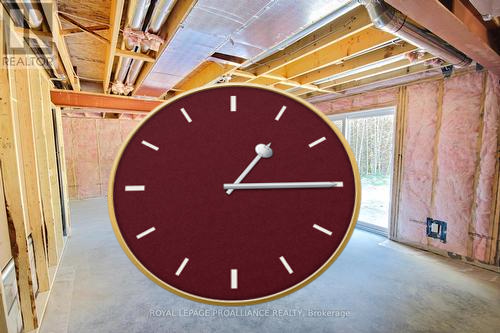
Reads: 1.15
